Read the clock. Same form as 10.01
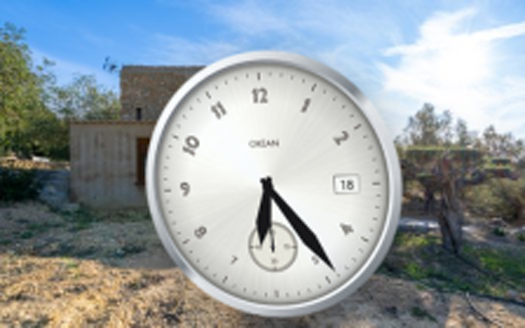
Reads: 6.24
